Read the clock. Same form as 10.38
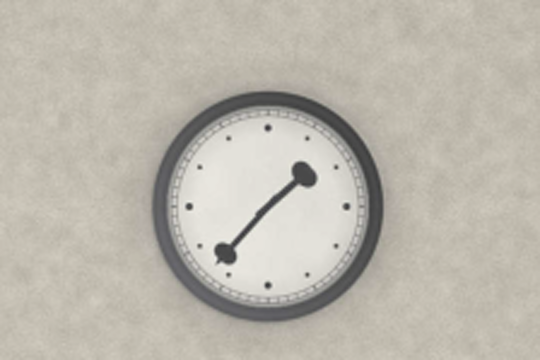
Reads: 1.37
